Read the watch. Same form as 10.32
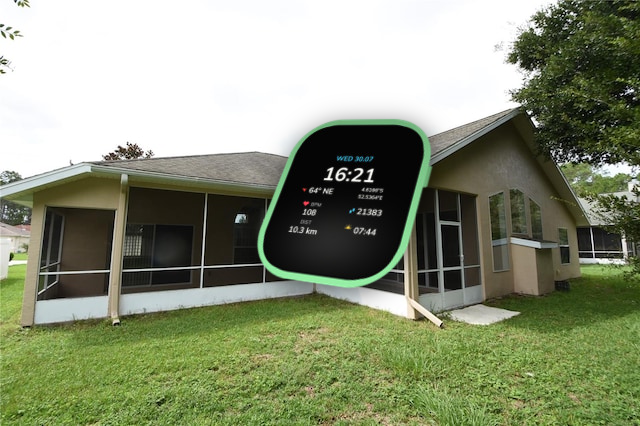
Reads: 16.21
